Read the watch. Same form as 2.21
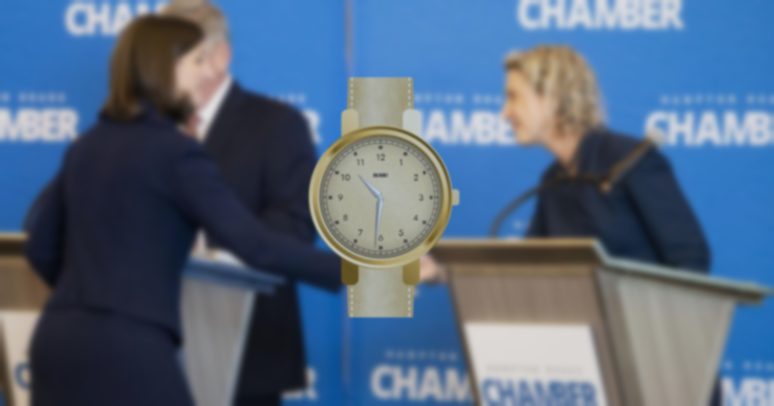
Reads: 10.31
